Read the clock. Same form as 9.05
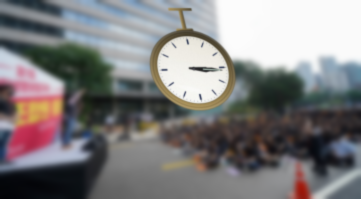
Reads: 3.16
